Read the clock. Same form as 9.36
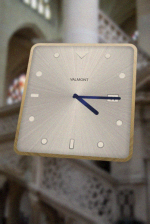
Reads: 4.15
